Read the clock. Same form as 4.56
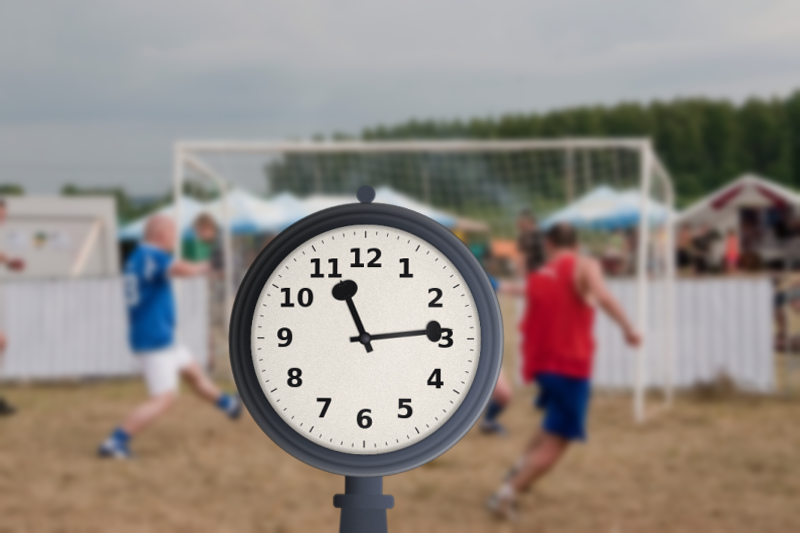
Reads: 11.14
